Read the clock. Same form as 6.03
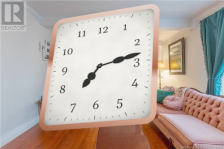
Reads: 7.13
